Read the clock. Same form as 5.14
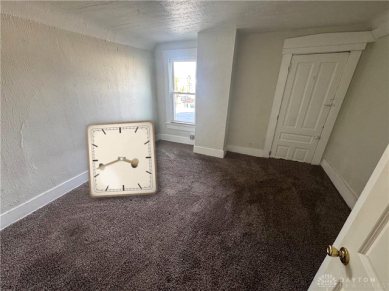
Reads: 3.42
